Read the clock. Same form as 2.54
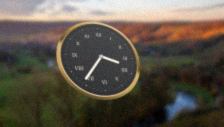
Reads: 3.36
